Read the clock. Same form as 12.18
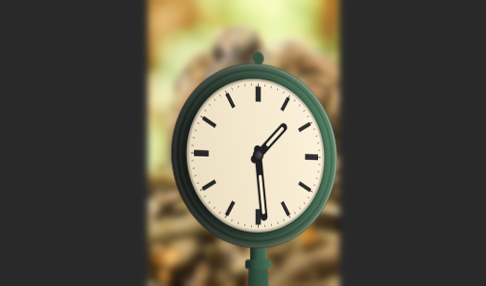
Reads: 1.29
